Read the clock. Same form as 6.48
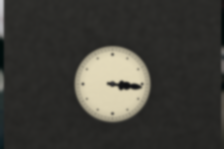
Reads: 3.16
